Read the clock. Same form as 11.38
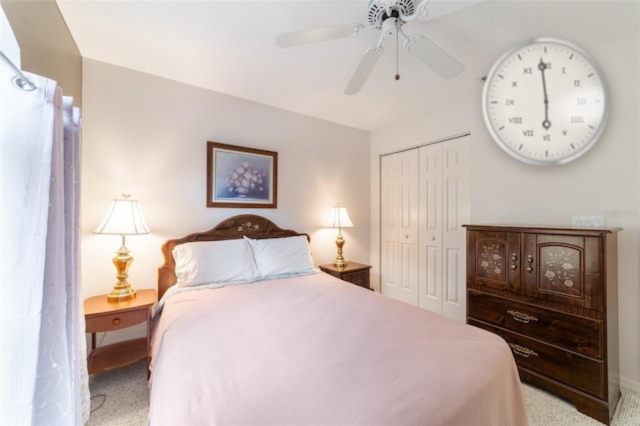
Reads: 5.59
